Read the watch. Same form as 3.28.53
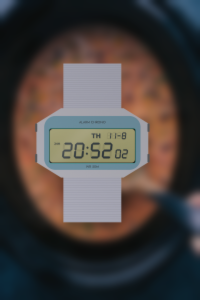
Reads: 20.52.02
